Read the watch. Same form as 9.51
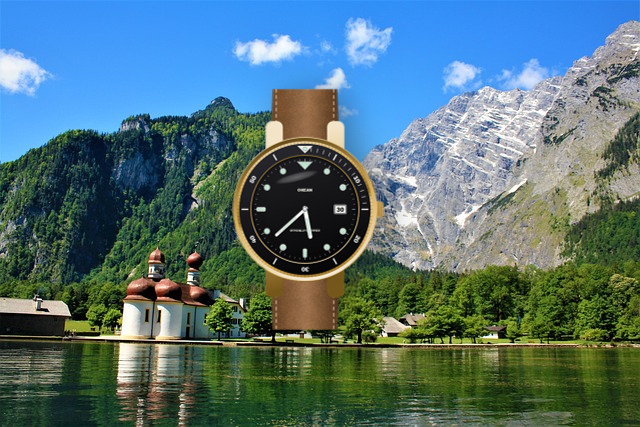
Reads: 5.38
